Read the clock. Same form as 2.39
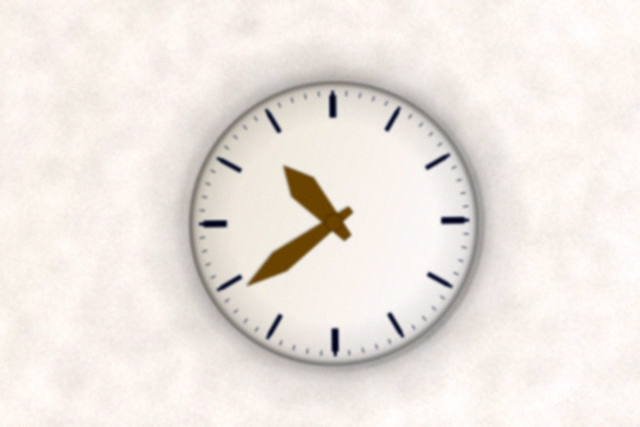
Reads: 10.39
